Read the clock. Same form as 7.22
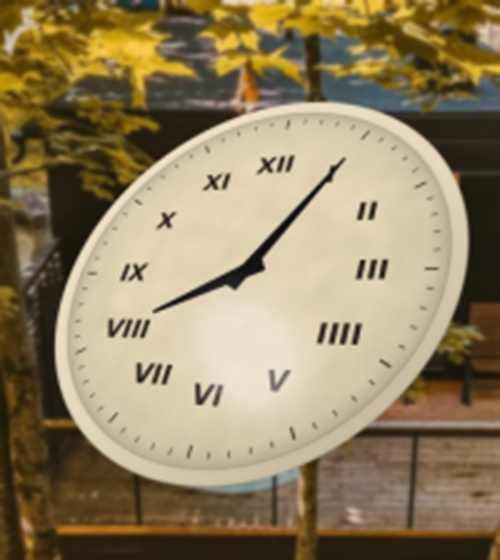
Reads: 8.05
